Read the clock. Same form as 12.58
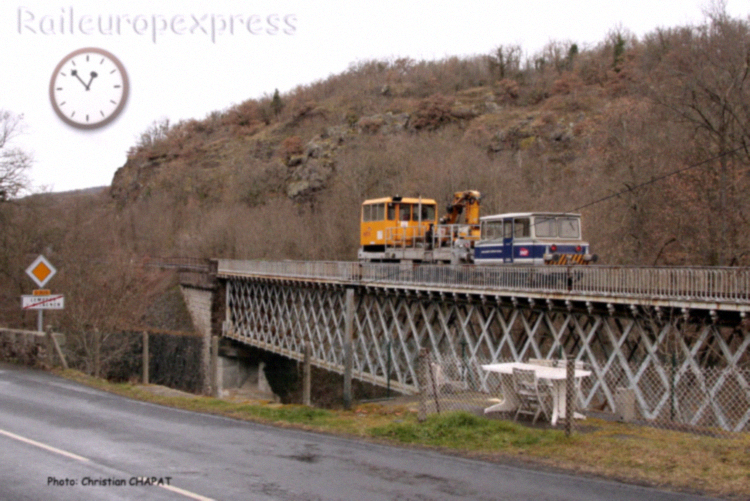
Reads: 12.53
